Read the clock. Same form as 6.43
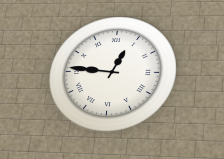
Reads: 12.46
